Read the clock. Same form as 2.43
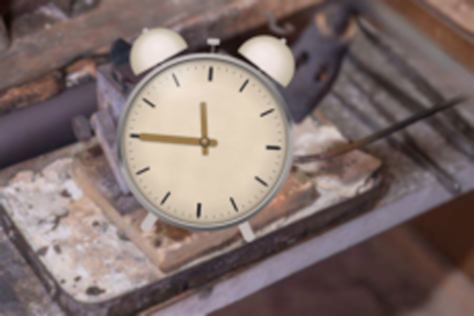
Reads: 11.45
